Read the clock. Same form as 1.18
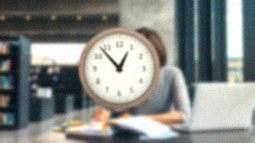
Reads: 12.53
